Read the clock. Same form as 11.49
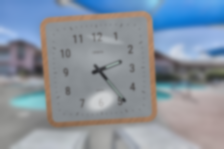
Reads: 2.24
